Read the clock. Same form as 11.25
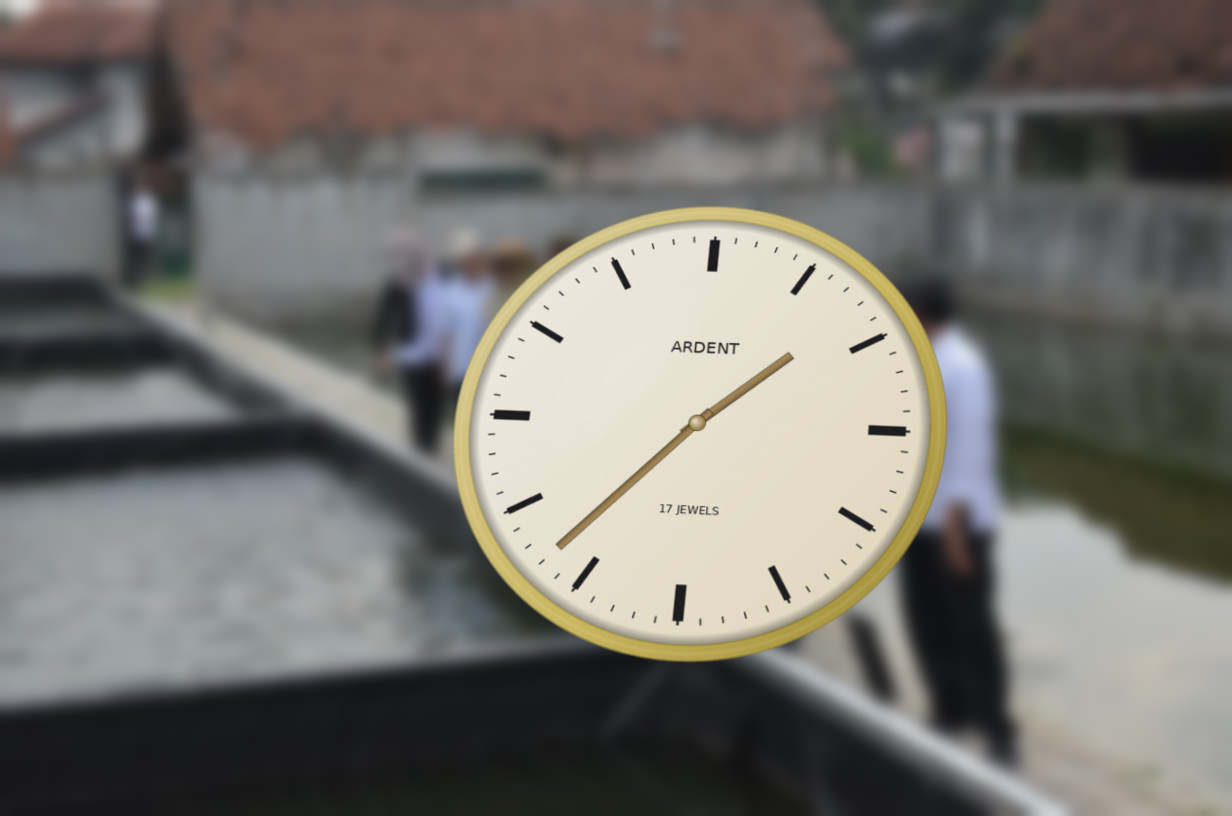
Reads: 1.37
